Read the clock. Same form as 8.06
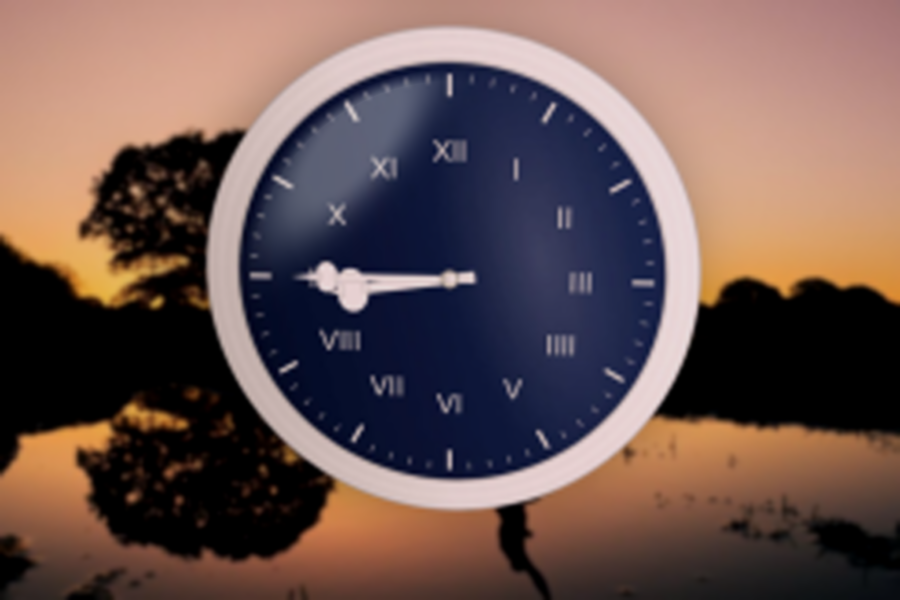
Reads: 8.45
